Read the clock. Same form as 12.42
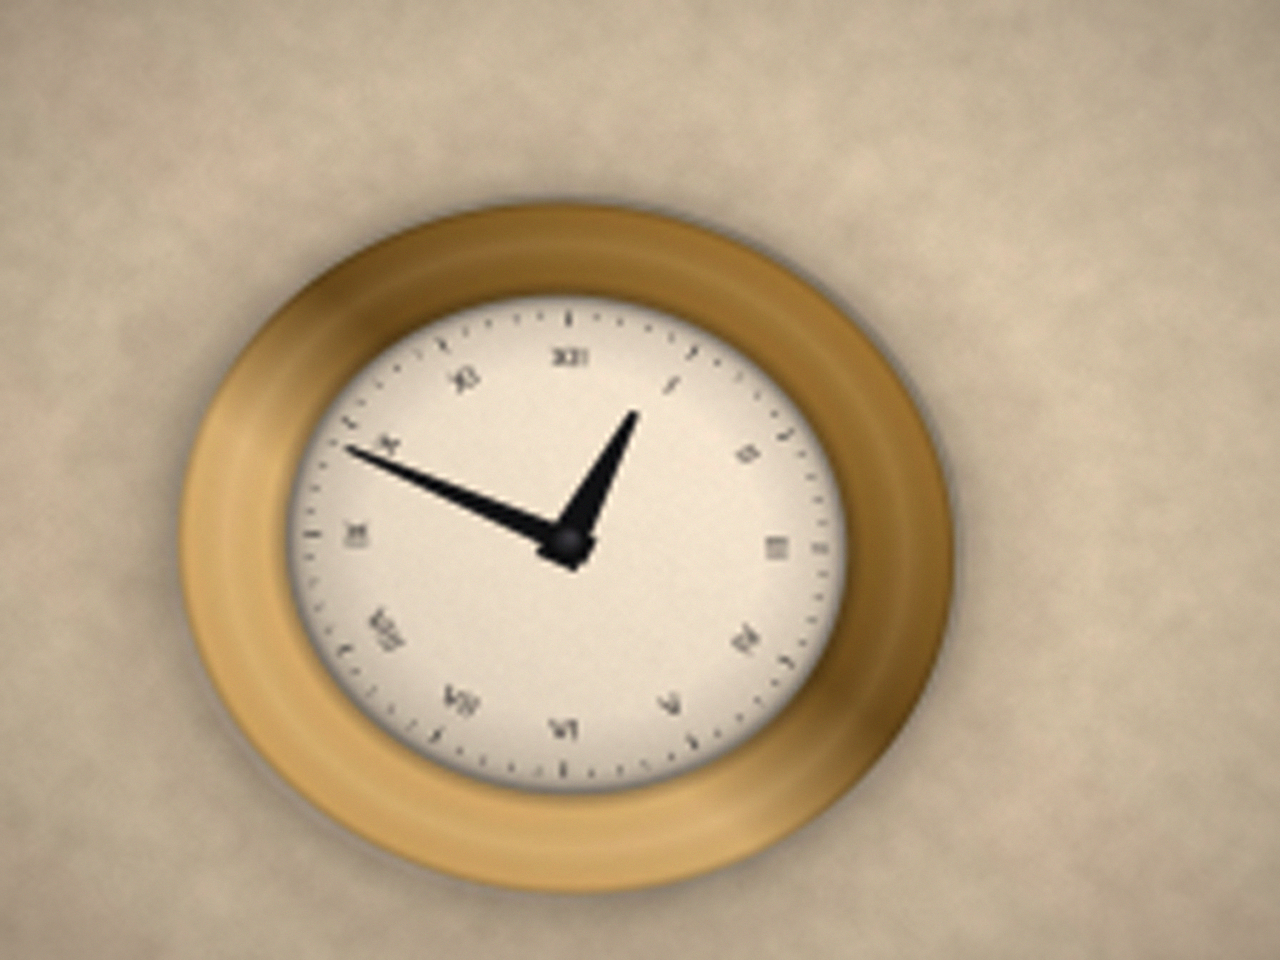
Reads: 12.49
